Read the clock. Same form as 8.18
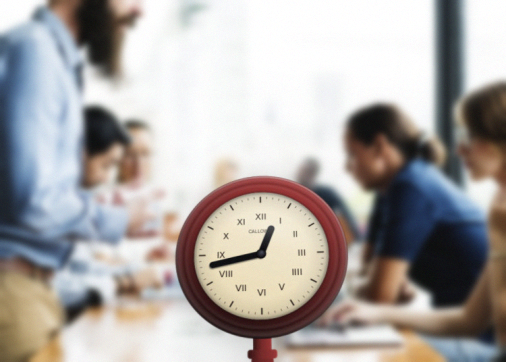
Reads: 12.43
